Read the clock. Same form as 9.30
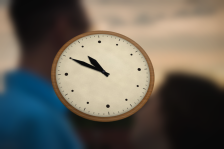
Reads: 10.50
